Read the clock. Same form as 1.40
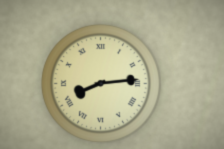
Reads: 8.14
